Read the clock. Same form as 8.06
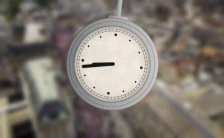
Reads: 8.43
